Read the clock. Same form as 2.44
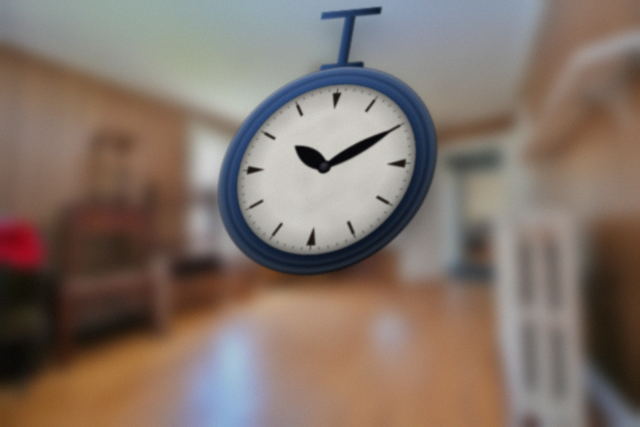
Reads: 10.10
